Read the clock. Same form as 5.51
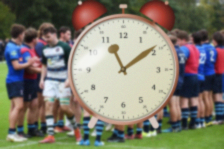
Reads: 11.09
